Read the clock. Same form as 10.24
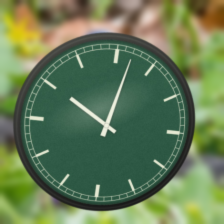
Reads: 10.02
